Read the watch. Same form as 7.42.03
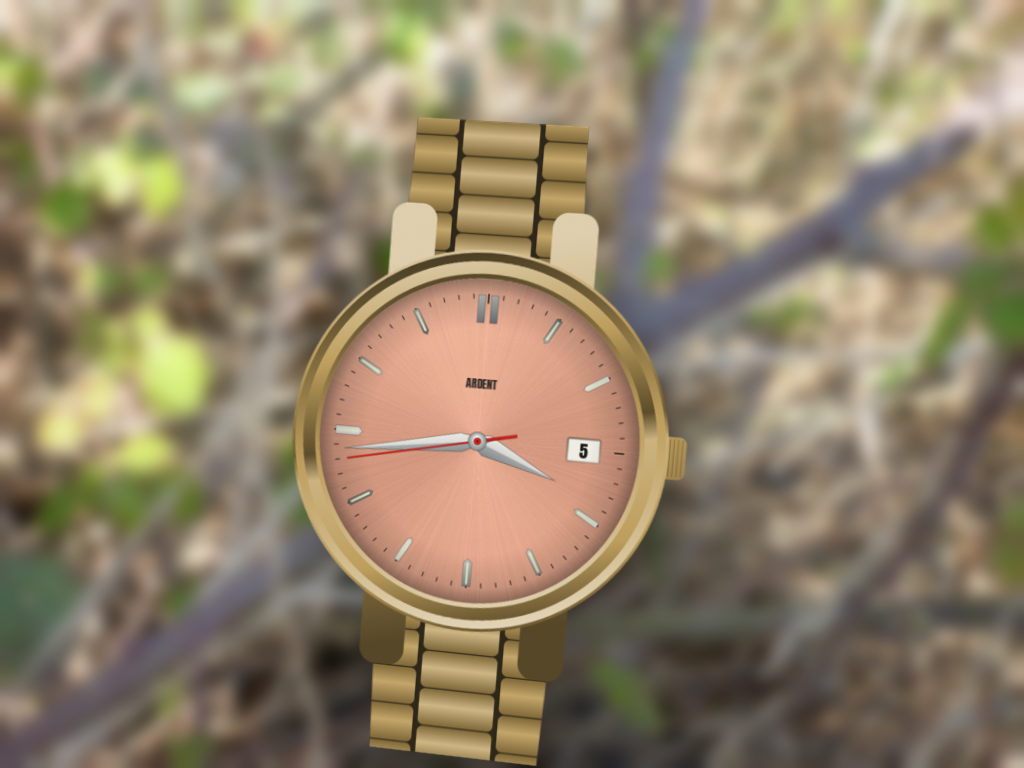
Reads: 3.43.43
